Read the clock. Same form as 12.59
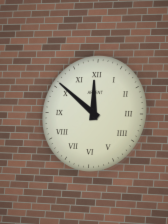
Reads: 11.51
